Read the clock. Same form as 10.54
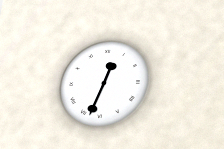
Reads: 12.33
